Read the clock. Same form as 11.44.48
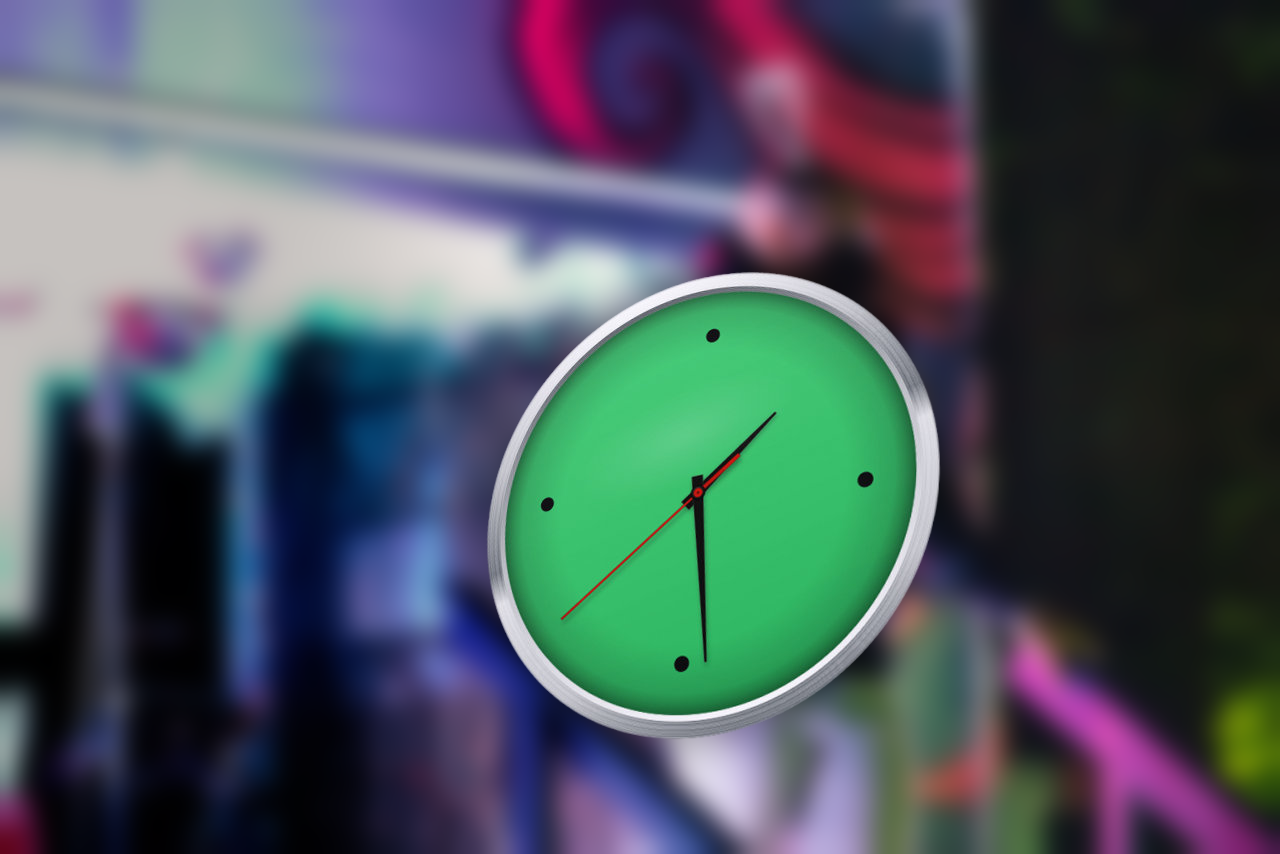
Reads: 1.28.38
